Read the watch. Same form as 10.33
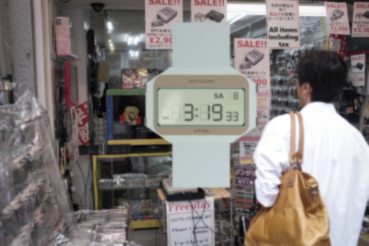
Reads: 3.19
